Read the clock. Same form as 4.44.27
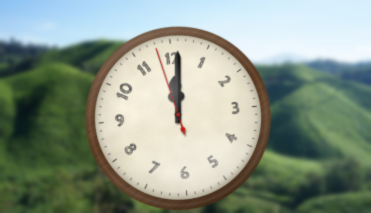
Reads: 12.00.58
